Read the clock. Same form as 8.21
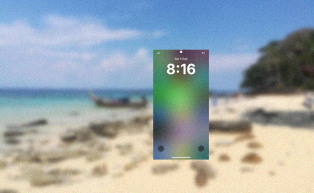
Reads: 8.16
